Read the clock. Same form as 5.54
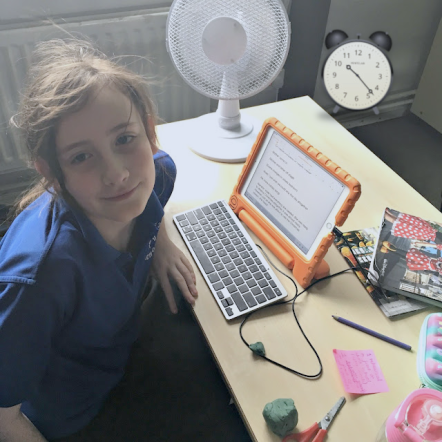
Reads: 10.23
